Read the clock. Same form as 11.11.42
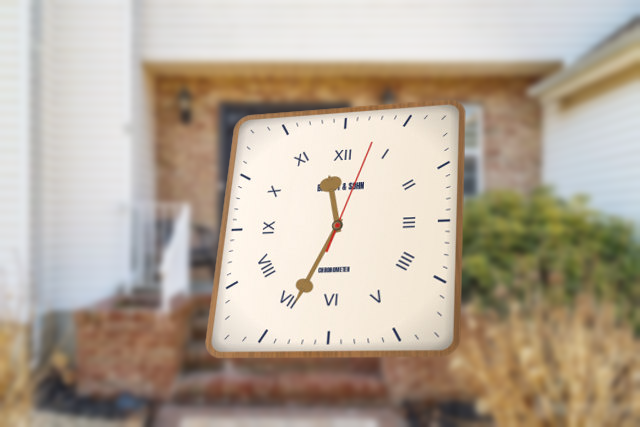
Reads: 11.34.03
